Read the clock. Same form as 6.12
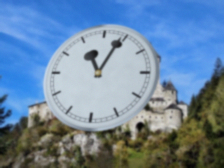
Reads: 11.04
